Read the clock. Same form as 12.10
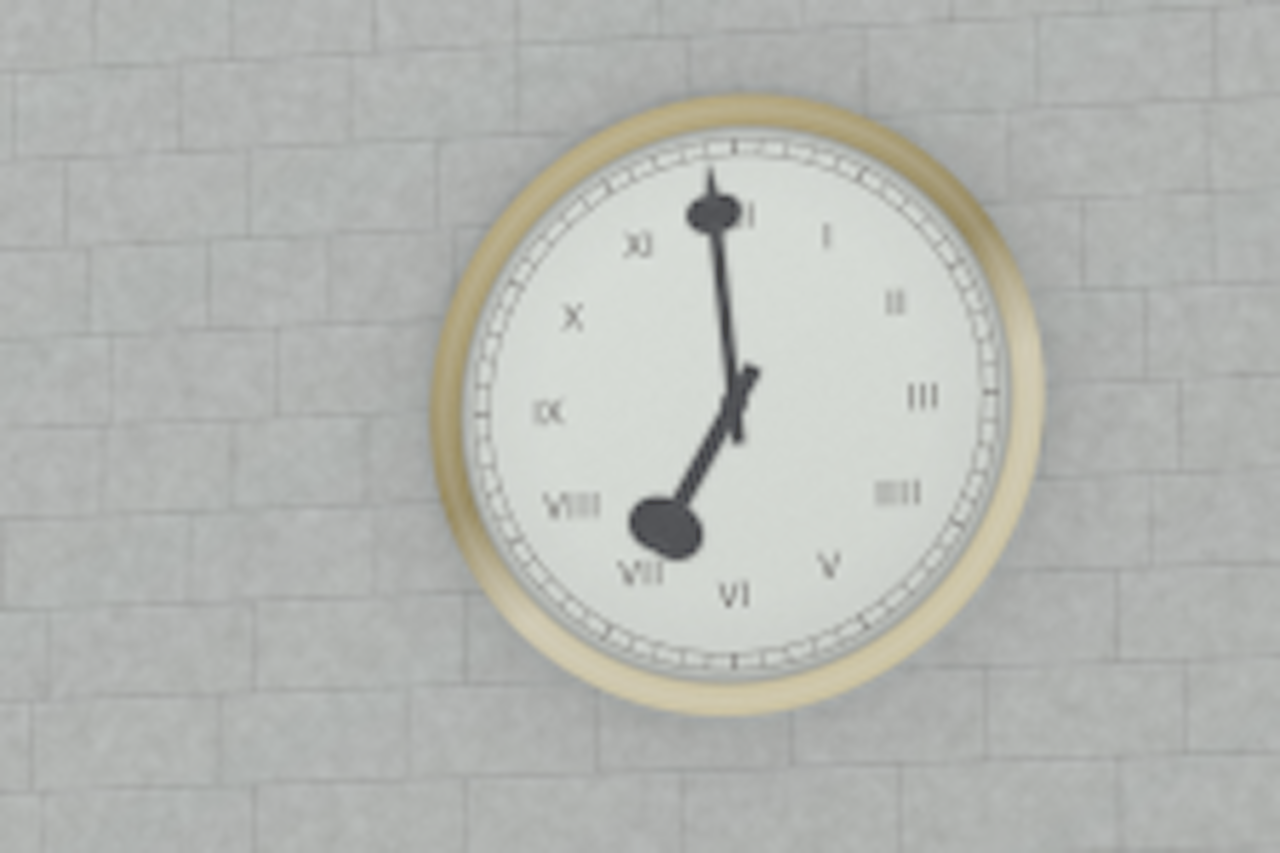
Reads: 6.59
